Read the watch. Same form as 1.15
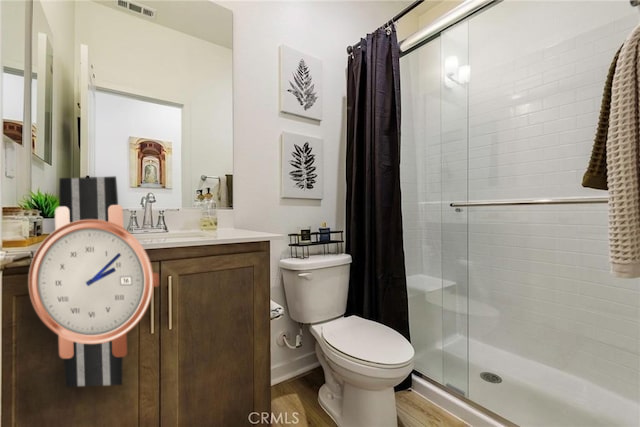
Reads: 2.08
